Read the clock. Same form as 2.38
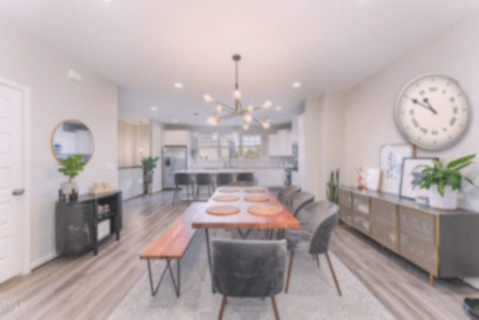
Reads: 10.50
